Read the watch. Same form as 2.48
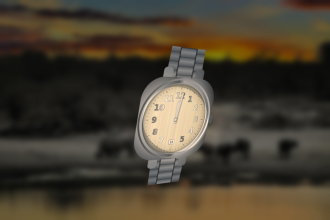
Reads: 12.01
